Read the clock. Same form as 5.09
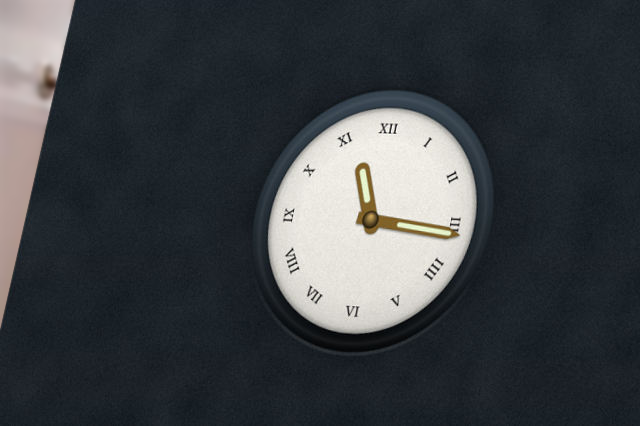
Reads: 11.16
